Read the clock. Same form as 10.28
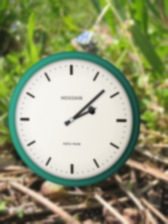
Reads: 2.08
